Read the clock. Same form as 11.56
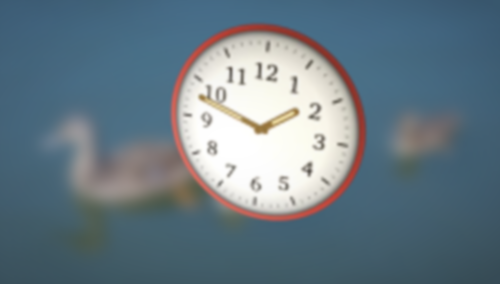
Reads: 1.48
